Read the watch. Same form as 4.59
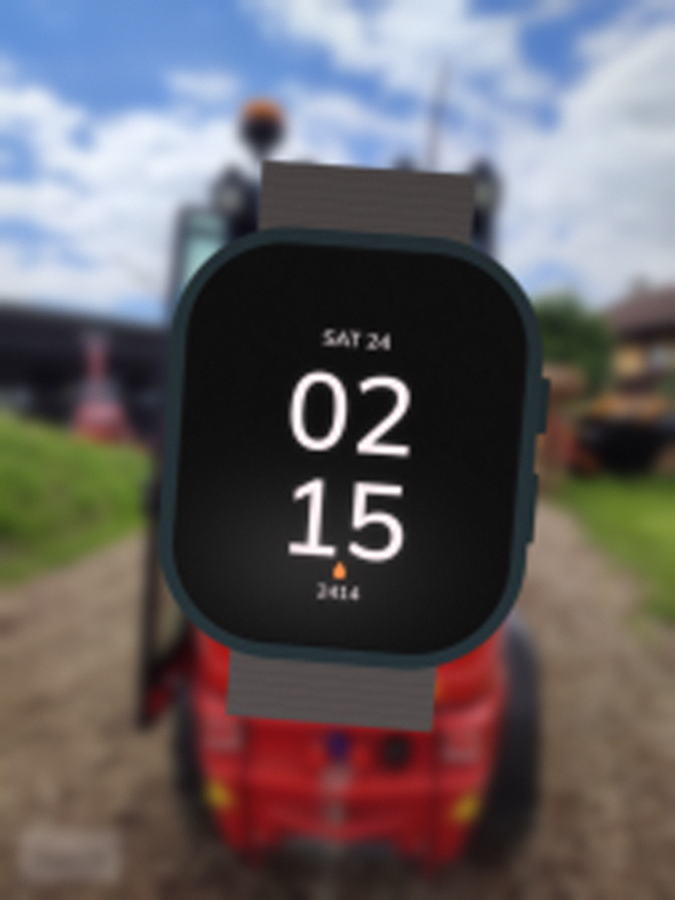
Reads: 2.15
